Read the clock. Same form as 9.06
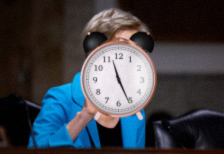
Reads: 11.26
